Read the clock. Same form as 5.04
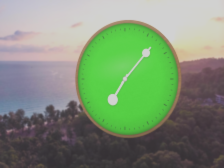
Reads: 7.07
